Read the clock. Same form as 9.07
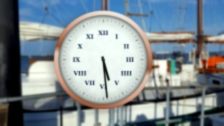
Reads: 5.29
